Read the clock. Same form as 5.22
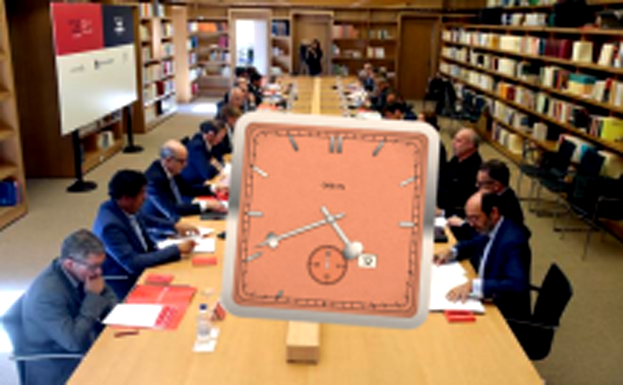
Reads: 4.41
